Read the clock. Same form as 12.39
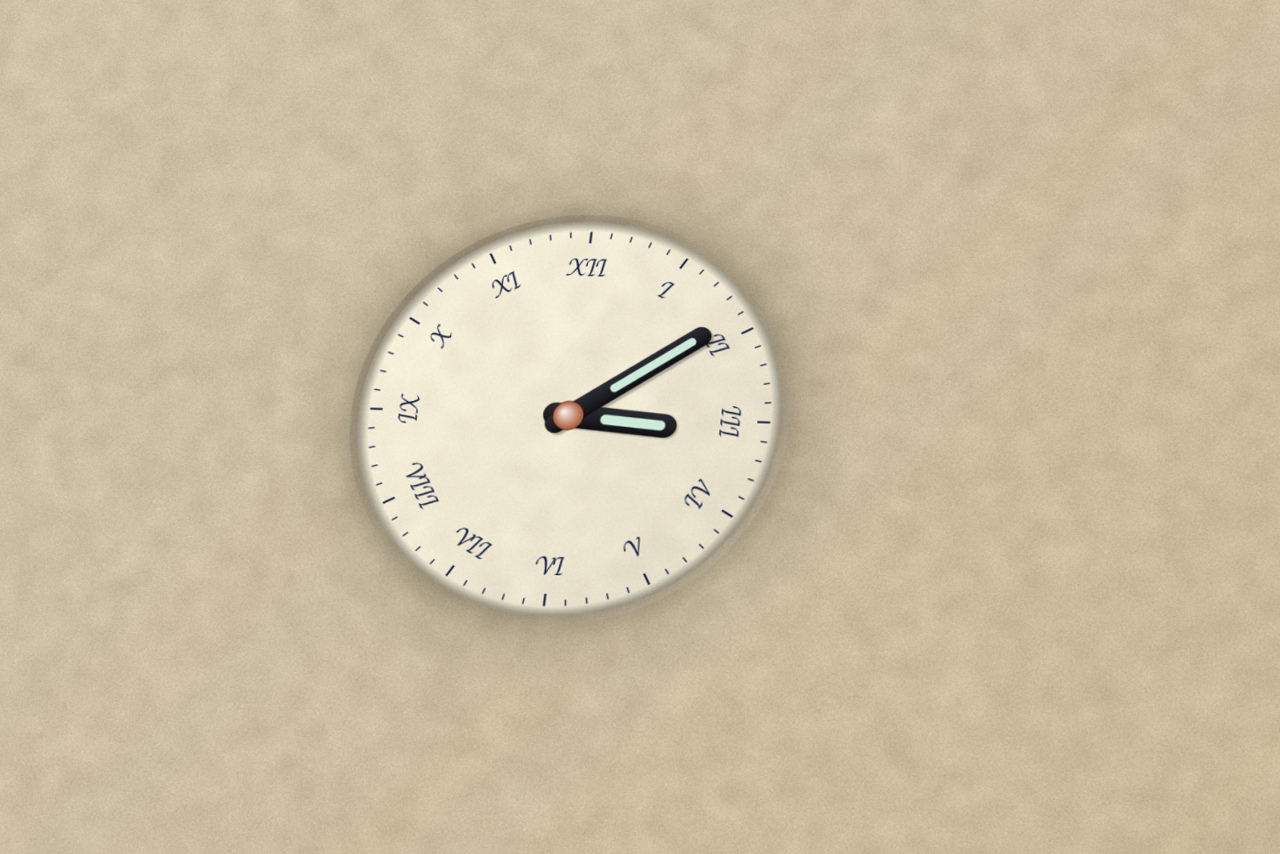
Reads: 3.09
